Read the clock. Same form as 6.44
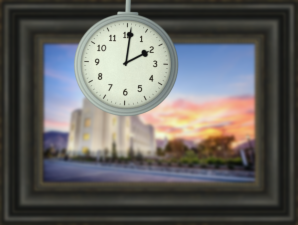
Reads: 2.01
